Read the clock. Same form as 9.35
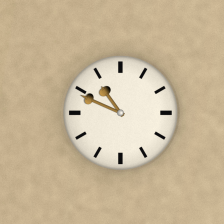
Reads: 10.49
